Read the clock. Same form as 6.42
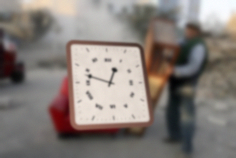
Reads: 12.48
